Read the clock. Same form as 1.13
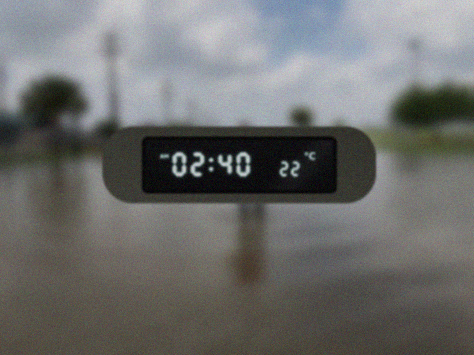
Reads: 2.40
